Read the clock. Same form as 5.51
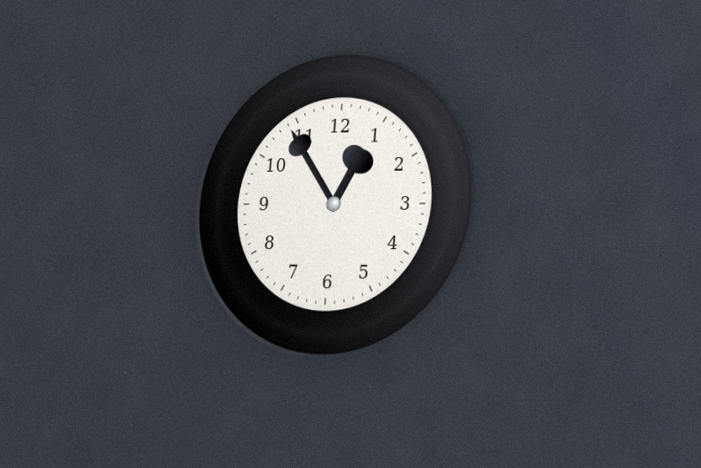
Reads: 12.54
